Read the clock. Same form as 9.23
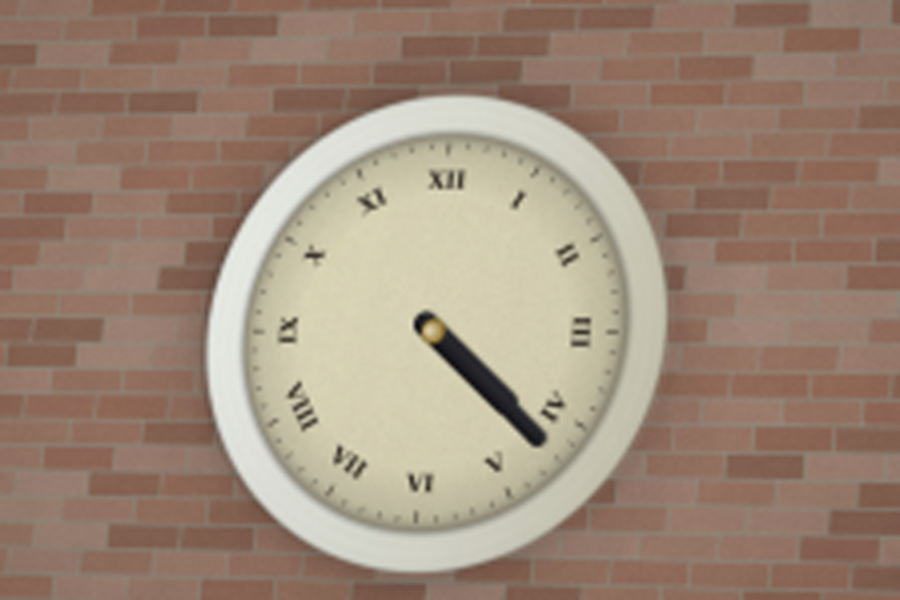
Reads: 4.22
